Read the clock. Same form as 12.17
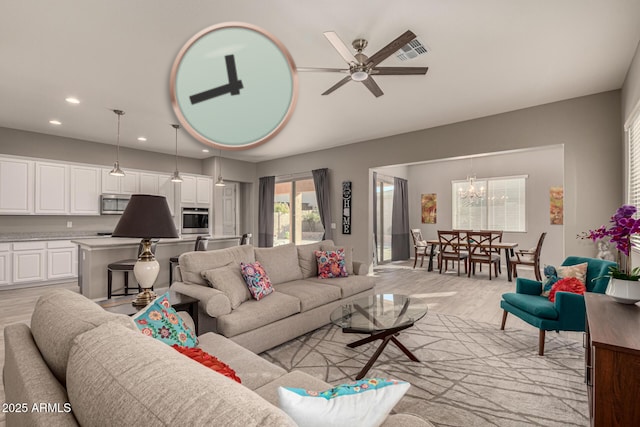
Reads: 11.42
